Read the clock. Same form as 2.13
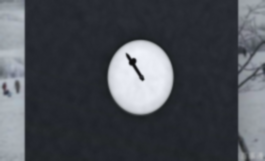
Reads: 10.54
